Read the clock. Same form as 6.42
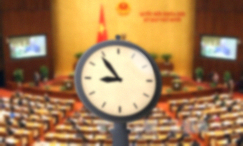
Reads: 8.54
